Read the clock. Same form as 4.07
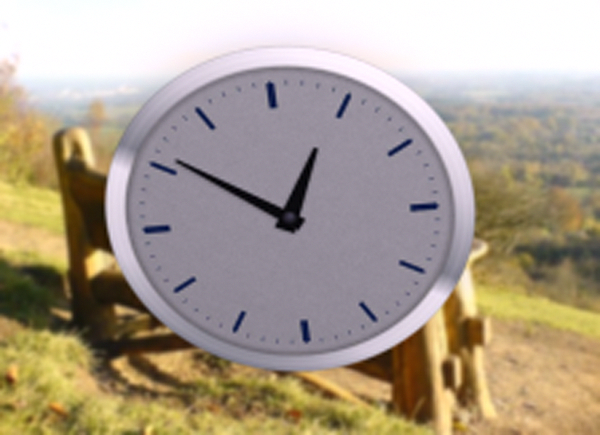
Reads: 12.51
